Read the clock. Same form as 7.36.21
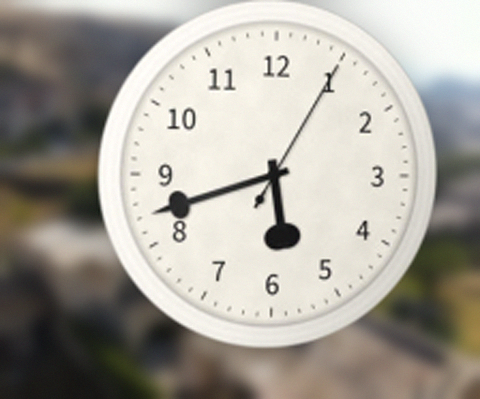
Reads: 5.42.05
